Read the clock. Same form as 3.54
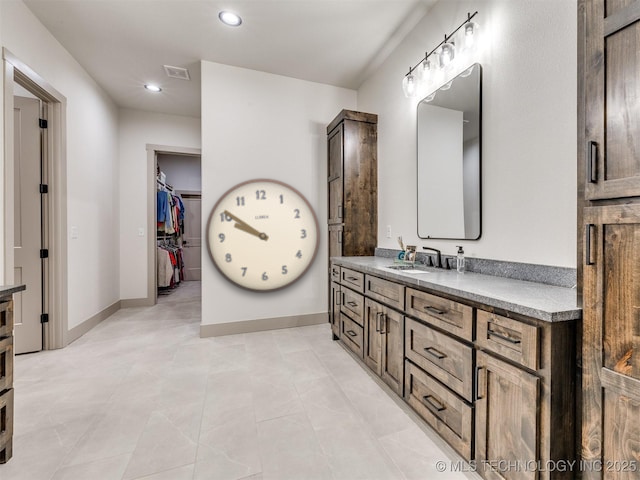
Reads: 9.51
